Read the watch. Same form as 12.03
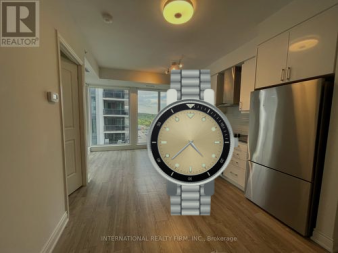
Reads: 4.38
